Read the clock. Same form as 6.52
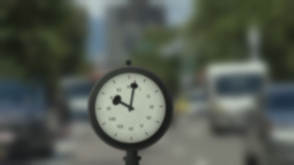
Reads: 10.02
